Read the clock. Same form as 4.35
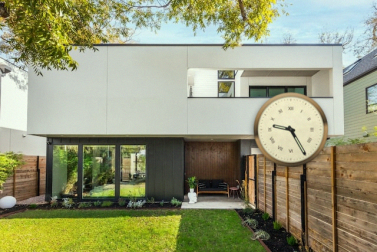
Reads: 9.25
